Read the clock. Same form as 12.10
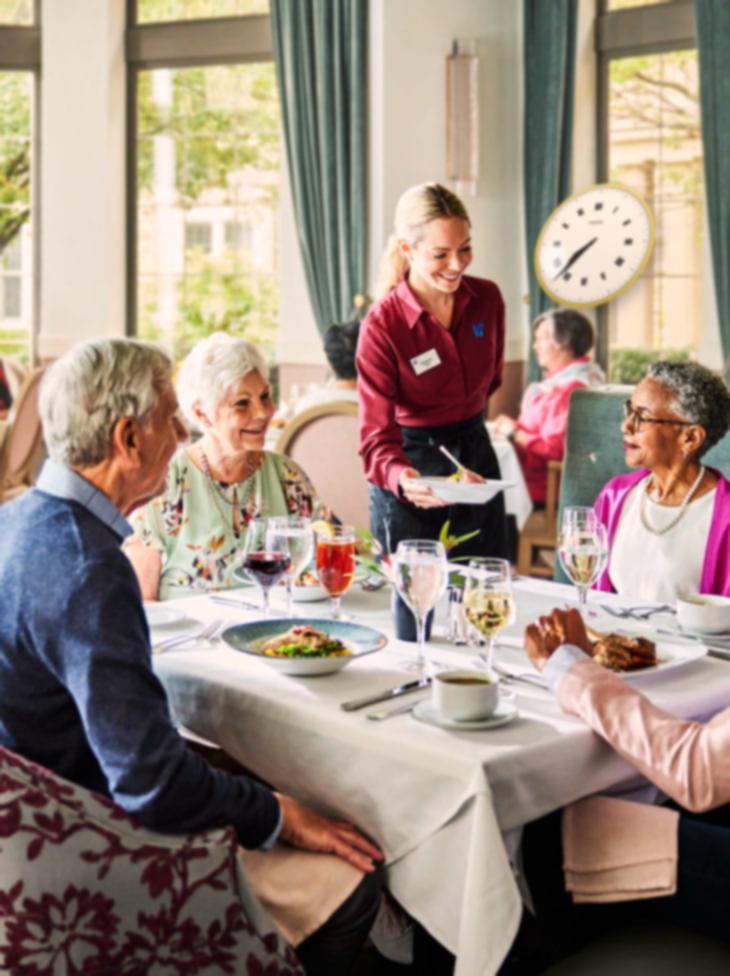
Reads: 7.37
